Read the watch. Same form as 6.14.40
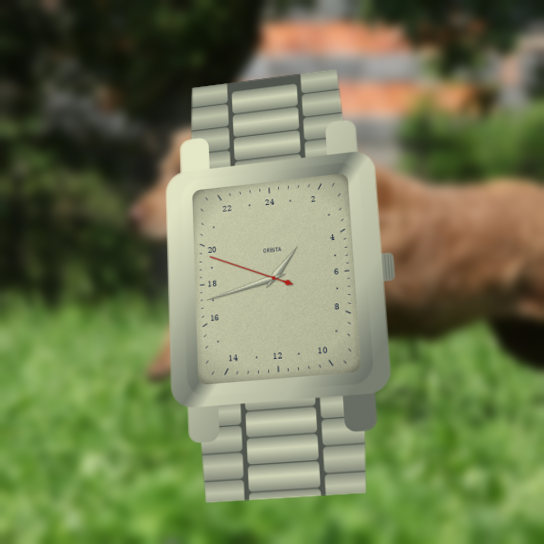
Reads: 2.42.49
